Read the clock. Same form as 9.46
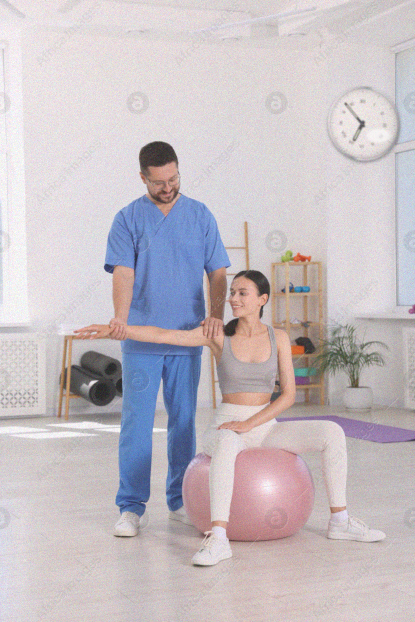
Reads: 6.53
